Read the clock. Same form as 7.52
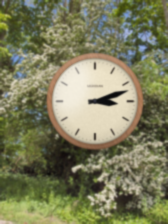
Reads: 3.12
